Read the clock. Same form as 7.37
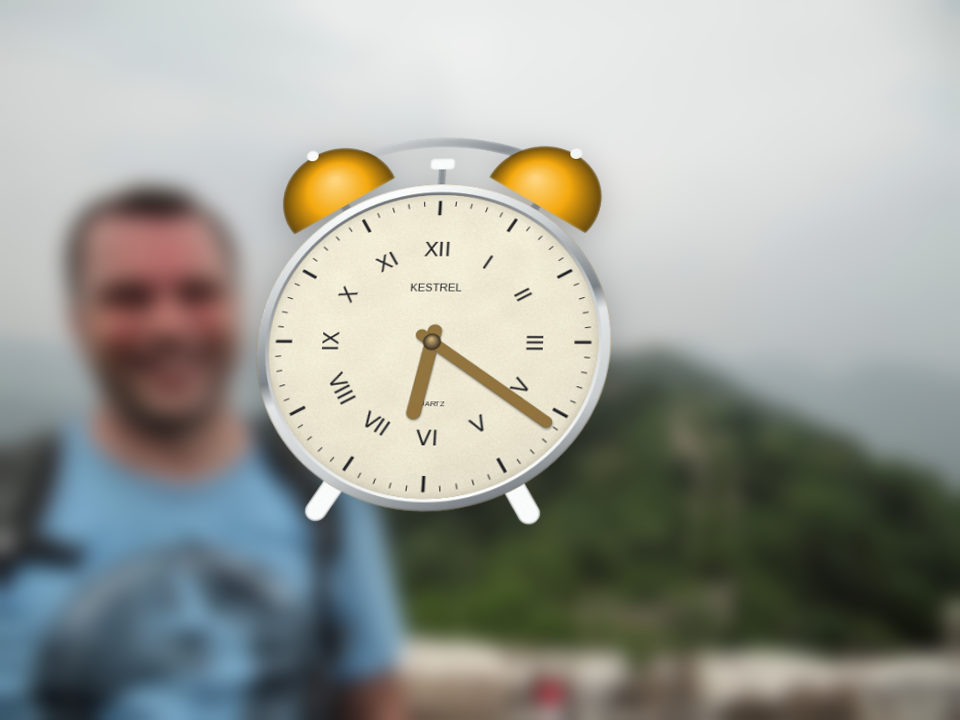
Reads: 6.21
